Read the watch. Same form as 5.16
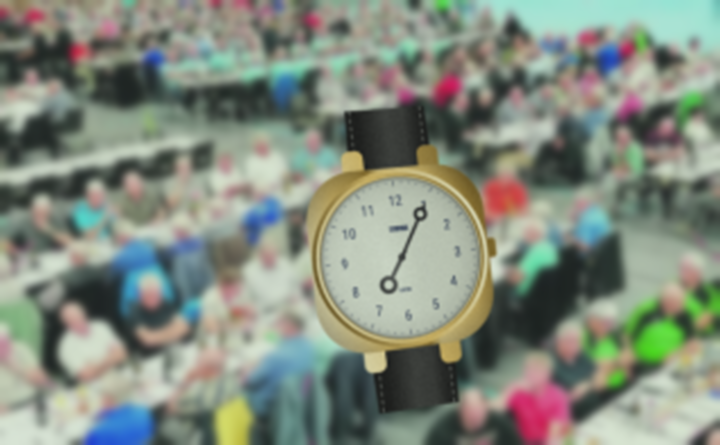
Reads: 7.05
